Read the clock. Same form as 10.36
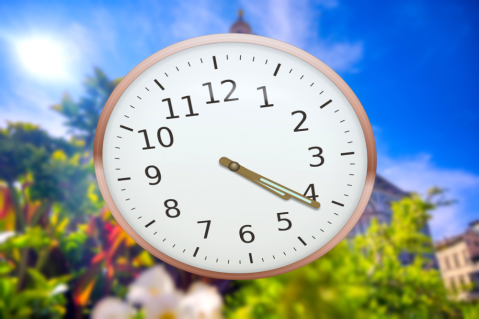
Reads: 4.21
